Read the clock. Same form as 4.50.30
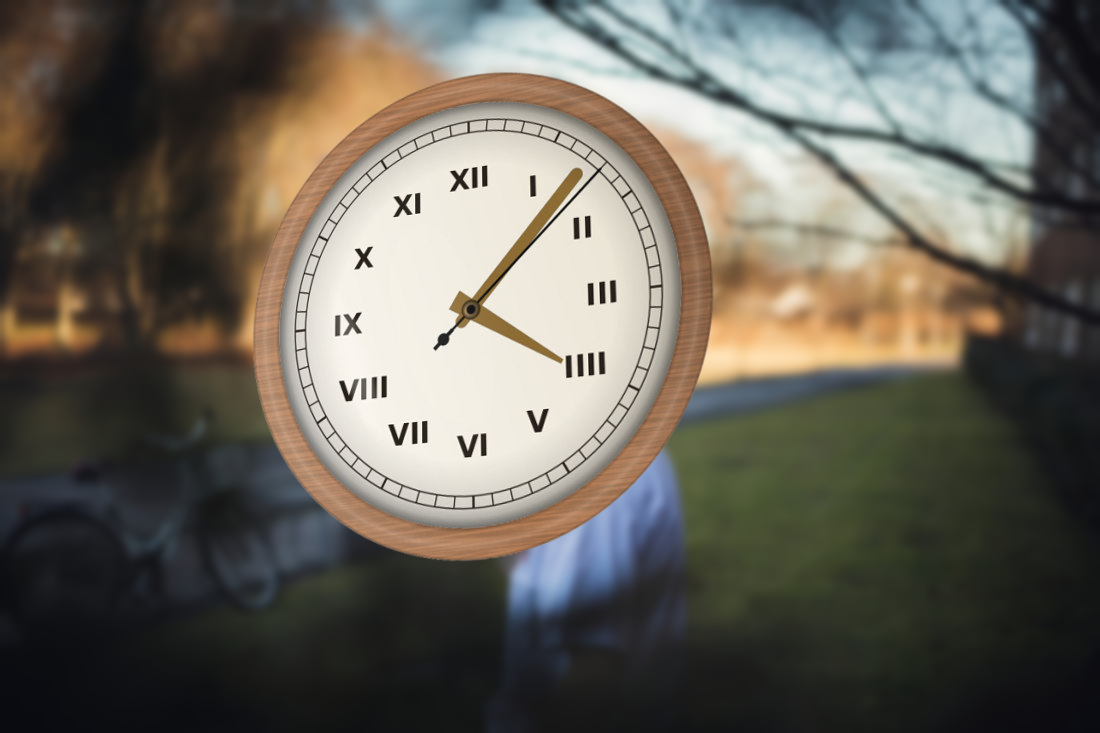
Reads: 4.07.08
